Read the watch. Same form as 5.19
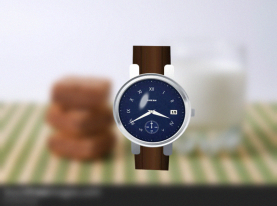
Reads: 3.40
